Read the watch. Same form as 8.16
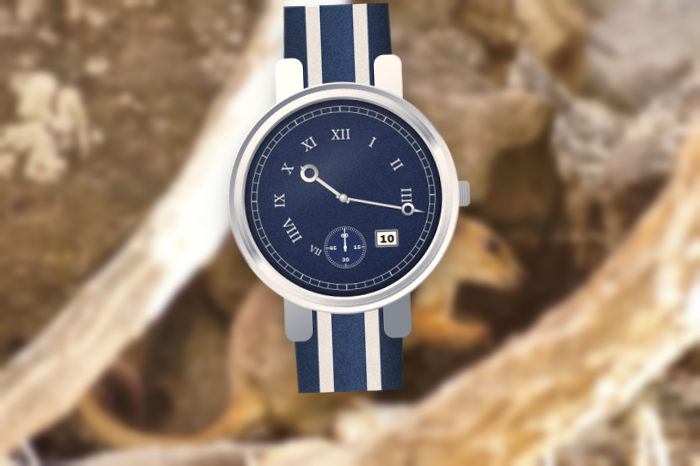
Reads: 10.17
